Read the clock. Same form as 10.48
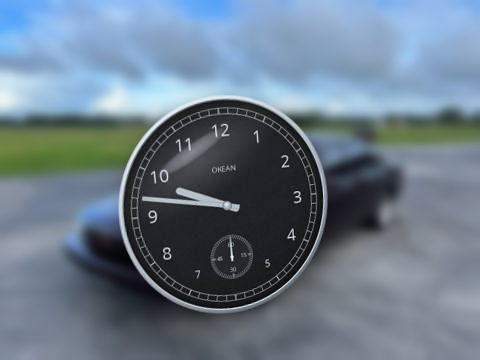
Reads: 9.47
